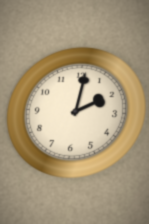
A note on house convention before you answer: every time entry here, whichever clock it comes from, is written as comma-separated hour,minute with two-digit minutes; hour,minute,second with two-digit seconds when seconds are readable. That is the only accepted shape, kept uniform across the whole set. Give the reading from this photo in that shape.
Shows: 2,01
